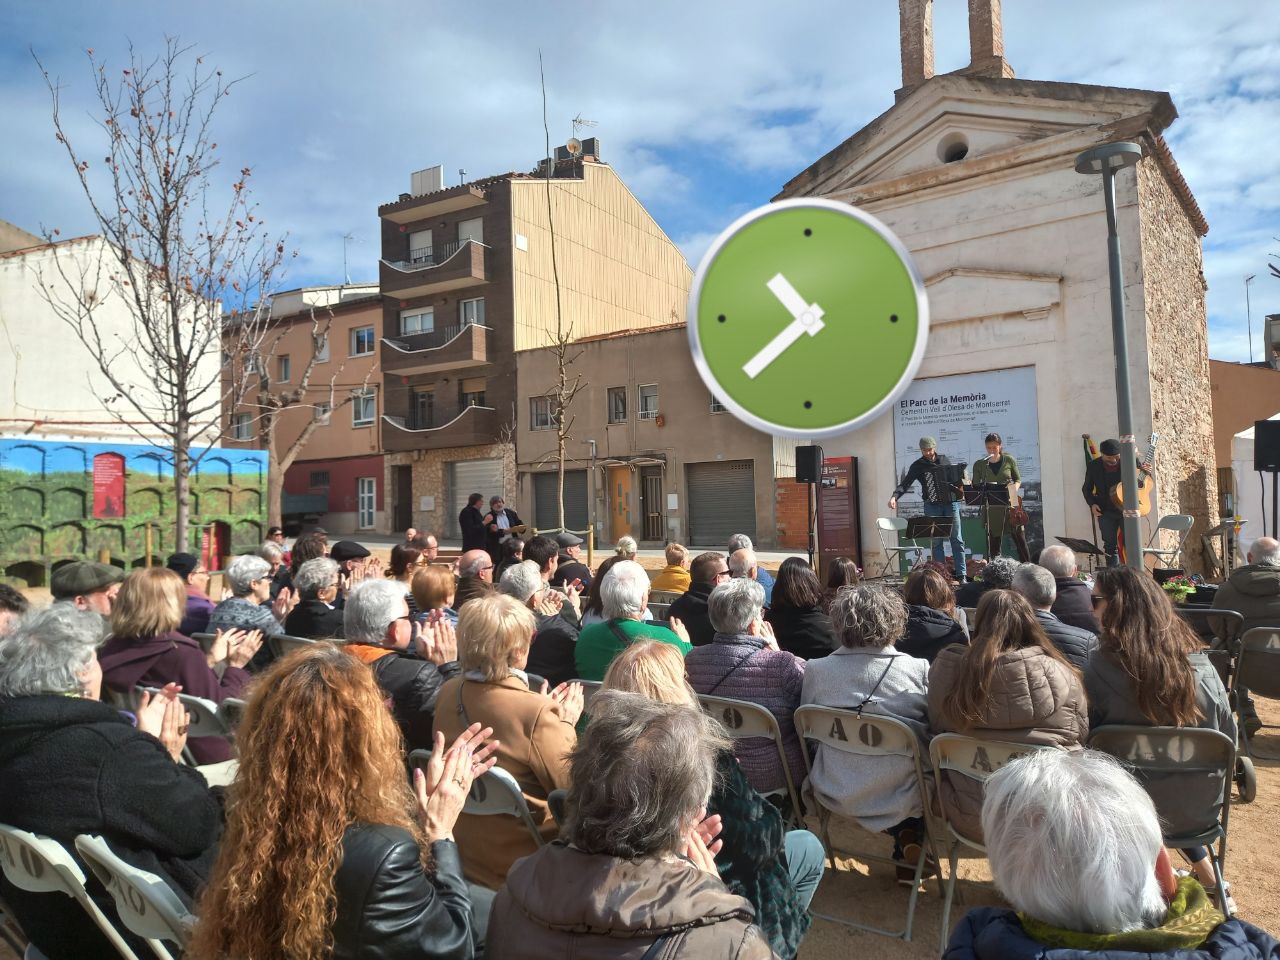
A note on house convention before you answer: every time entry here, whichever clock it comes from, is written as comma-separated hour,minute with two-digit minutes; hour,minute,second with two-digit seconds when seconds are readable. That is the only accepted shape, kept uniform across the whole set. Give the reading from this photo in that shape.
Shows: 10,38
